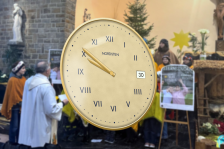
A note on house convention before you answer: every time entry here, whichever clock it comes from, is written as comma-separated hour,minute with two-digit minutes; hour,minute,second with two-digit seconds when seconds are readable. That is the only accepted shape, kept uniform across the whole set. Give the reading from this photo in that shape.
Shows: 9,51
